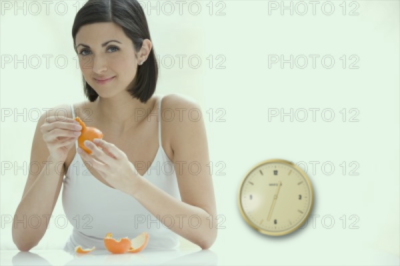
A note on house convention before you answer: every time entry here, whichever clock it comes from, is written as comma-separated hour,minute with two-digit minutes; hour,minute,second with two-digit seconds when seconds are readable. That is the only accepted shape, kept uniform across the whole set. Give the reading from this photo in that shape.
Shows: 12,33
